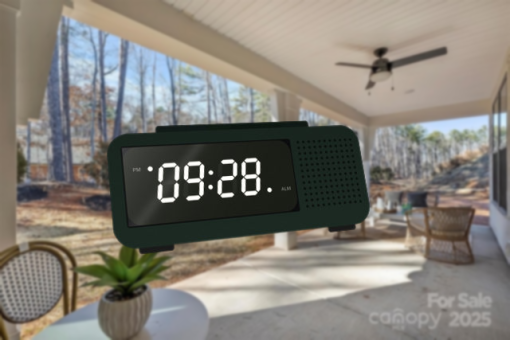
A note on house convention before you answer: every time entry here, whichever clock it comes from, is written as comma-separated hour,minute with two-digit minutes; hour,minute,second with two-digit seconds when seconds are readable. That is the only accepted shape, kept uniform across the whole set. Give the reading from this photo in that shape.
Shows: 9,28
